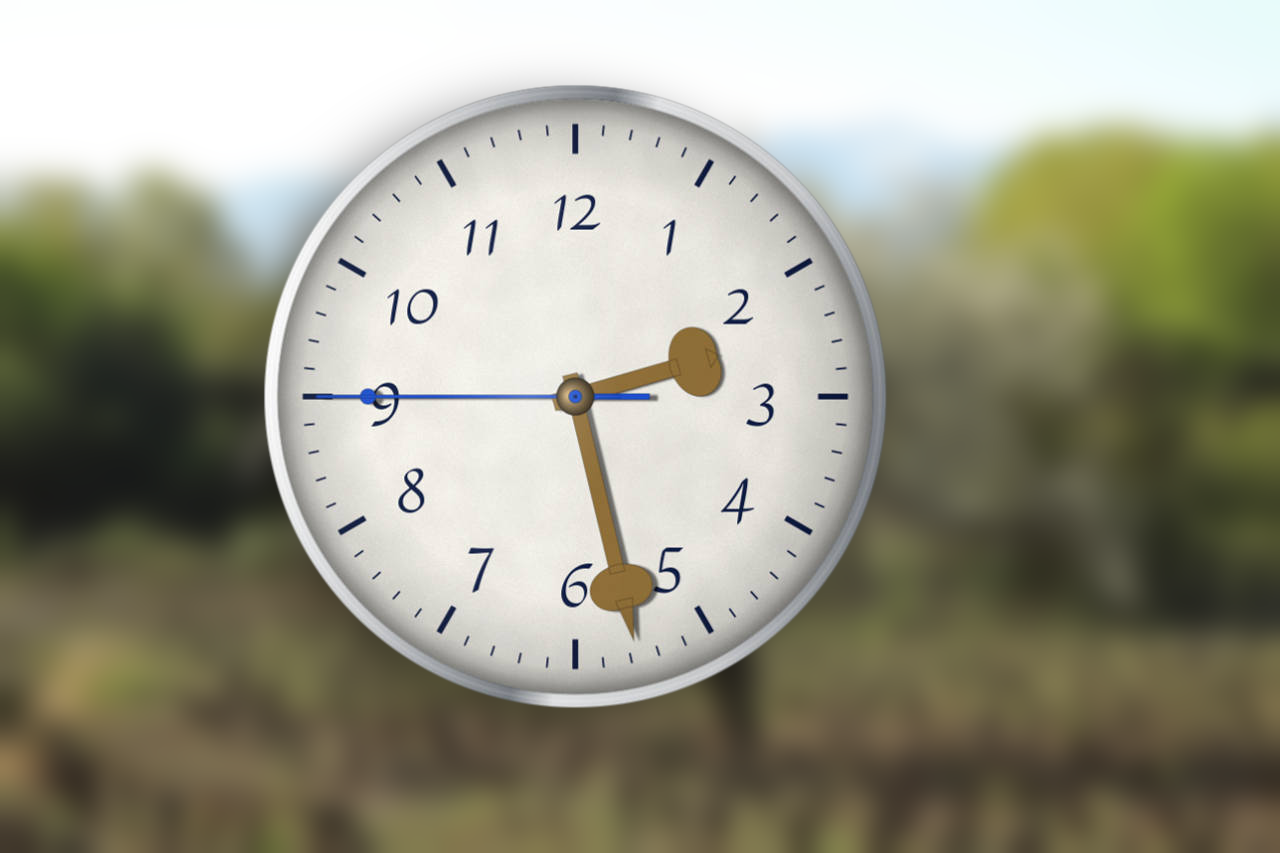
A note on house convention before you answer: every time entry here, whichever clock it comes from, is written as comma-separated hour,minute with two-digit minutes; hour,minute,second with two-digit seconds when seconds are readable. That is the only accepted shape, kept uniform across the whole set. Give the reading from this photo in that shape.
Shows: 2,27,45
